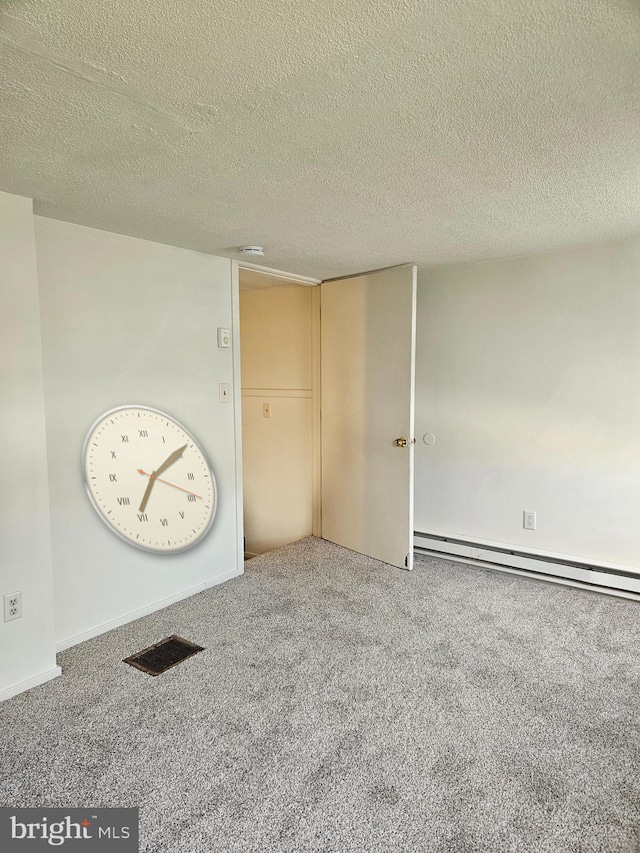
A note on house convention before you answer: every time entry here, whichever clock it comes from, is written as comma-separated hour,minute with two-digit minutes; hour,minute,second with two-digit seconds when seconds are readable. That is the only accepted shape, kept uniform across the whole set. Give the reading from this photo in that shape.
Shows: 7,09,19
